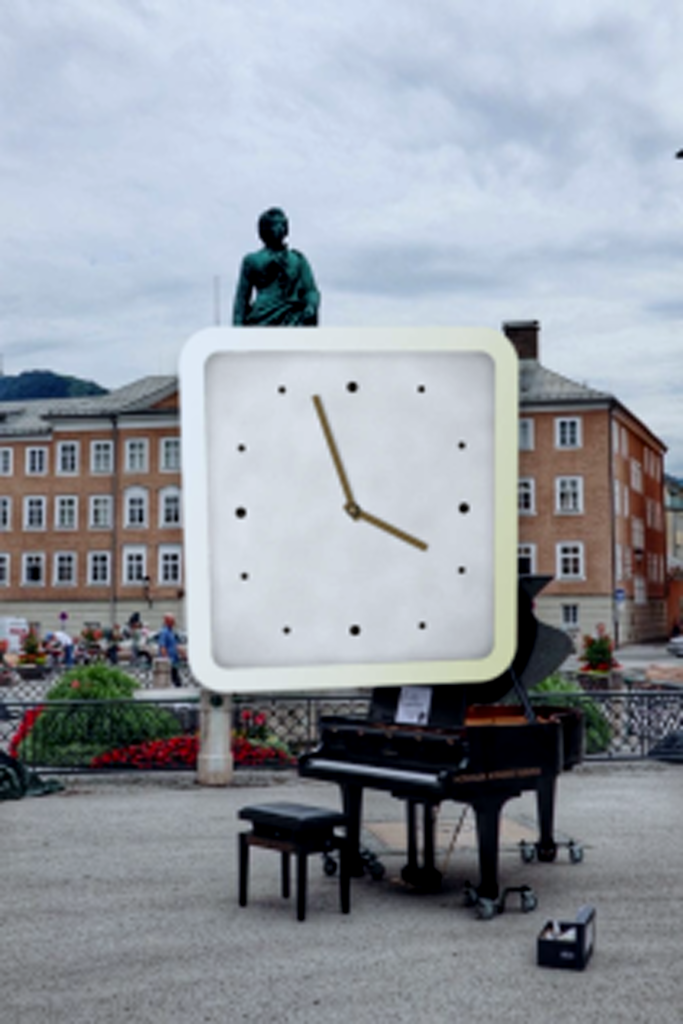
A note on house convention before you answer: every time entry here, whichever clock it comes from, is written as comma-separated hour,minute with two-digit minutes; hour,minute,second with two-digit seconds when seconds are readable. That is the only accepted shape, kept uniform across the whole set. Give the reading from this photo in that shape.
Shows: 3,57
